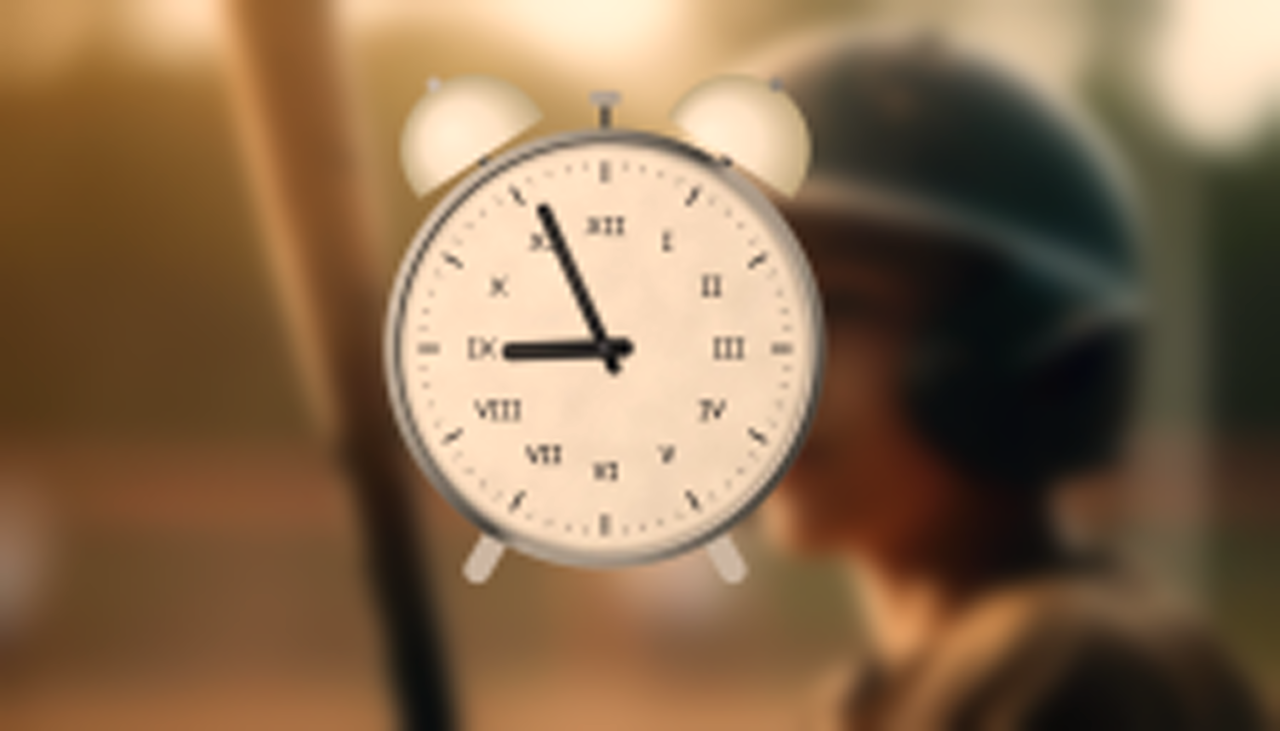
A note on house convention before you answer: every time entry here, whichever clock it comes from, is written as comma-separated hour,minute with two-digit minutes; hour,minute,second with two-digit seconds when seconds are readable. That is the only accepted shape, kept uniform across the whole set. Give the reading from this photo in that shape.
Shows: 8,56
